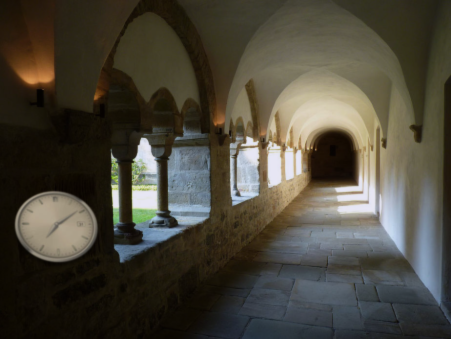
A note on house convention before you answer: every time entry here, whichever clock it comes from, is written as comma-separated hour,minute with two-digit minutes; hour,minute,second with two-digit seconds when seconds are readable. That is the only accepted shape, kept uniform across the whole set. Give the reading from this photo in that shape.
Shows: 7,09
